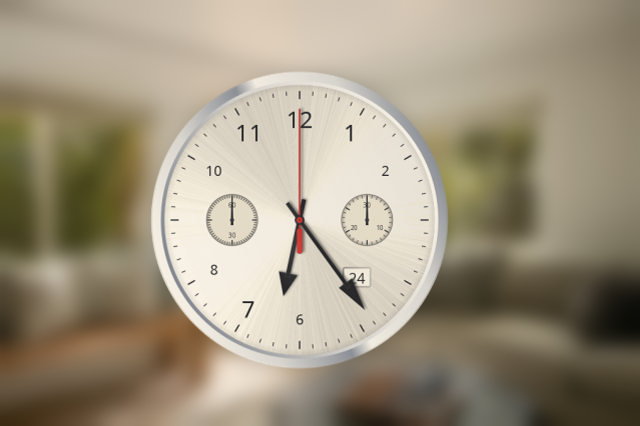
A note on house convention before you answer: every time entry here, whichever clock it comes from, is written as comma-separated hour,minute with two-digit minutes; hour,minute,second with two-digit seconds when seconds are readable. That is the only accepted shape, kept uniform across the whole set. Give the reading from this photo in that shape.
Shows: 6,24
